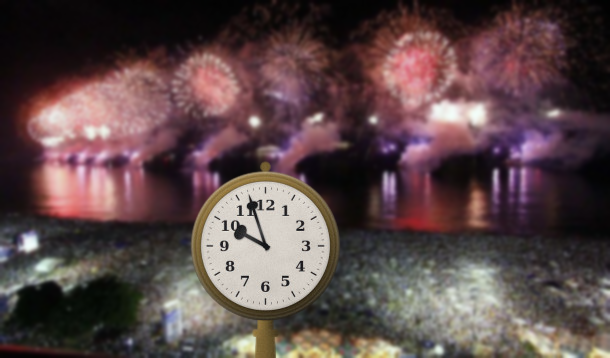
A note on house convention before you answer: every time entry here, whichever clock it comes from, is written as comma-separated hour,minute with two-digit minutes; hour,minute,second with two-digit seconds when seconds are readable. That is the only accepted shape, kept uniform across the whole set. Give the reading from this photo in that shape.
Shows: 9,57
